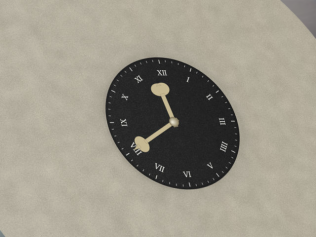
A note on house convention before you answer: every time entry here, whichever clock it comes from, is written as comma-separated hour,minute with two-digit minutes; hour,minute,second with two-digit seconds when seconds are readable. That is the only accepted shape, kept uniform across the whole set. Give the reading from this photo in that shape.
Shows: 11,40
